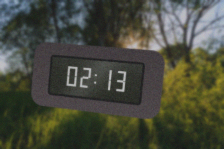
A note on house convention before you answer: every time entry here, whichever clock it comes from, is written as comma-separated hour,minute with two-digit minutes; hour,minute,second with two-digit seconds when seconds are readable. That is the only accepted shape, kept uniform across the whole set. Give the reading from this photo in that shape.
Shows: 2,13
